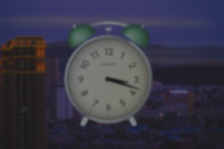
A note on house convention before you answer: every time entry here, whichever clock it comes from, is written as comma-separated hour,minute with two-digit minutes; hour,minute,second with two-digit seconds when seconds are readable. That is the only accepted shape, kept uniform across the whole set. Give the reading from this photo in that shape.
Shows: 3,18
